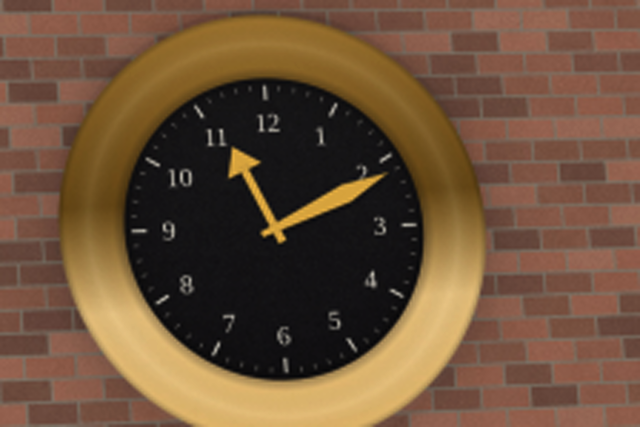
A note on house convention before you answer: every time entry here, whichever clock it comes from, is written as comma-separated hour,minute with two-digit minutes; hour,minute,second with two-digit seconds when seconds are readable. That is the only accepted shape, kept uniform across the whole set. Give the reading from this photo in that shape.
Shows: 11,11
